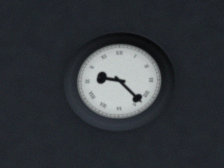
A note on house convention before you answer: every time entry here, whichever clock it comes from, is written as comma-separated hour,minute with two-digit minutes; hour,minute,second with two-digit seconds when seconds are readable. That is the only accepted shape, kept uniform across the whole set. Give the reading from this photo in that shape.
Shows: 9,23
